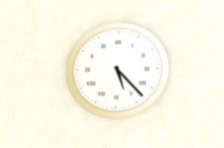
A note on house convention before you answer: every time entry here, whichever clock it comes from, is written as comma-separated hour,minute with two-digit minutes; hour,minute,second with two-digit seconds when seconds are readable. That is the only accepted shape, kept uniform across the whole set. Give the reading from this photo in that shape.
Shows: 5,23
